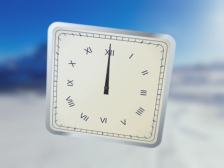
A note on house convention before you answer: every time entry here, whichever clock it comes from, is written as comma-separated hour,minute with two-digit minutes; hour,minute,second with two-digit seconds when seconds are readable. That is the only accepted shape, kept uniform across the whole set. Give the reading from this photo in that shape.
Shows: 12,00
